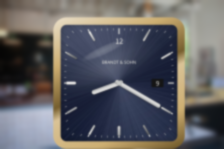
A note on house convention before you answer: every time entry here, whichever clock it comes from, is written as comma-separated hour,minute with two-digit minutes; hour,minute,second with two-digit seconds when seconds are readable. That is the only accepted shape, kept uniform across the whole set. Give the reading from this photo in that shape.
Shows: 8,20
